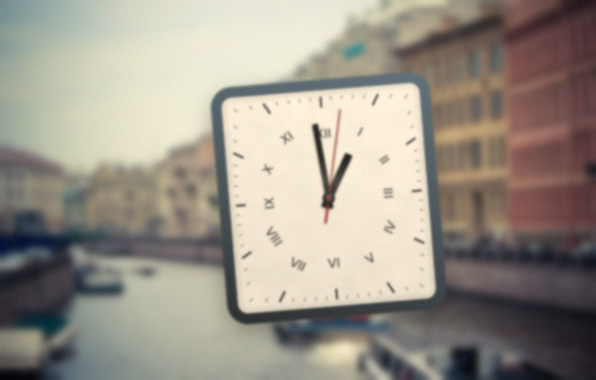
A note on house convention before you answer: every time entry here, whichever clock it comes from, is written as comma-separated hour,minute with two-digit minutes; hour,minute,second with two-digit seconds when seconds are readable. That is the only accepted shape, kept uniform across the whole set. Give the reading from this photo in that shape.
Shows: 12,59,02
